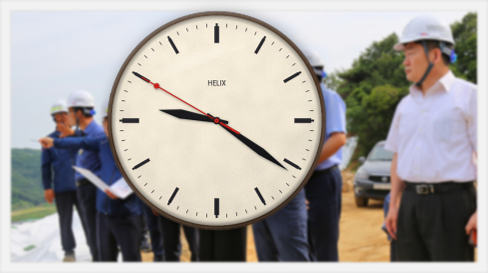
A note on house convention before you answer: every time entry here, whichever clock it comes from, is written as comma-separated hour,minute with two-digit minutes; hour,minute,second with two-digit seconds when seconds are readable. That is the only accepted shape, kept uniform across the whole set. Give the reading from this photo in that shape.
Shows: 9,20,50
